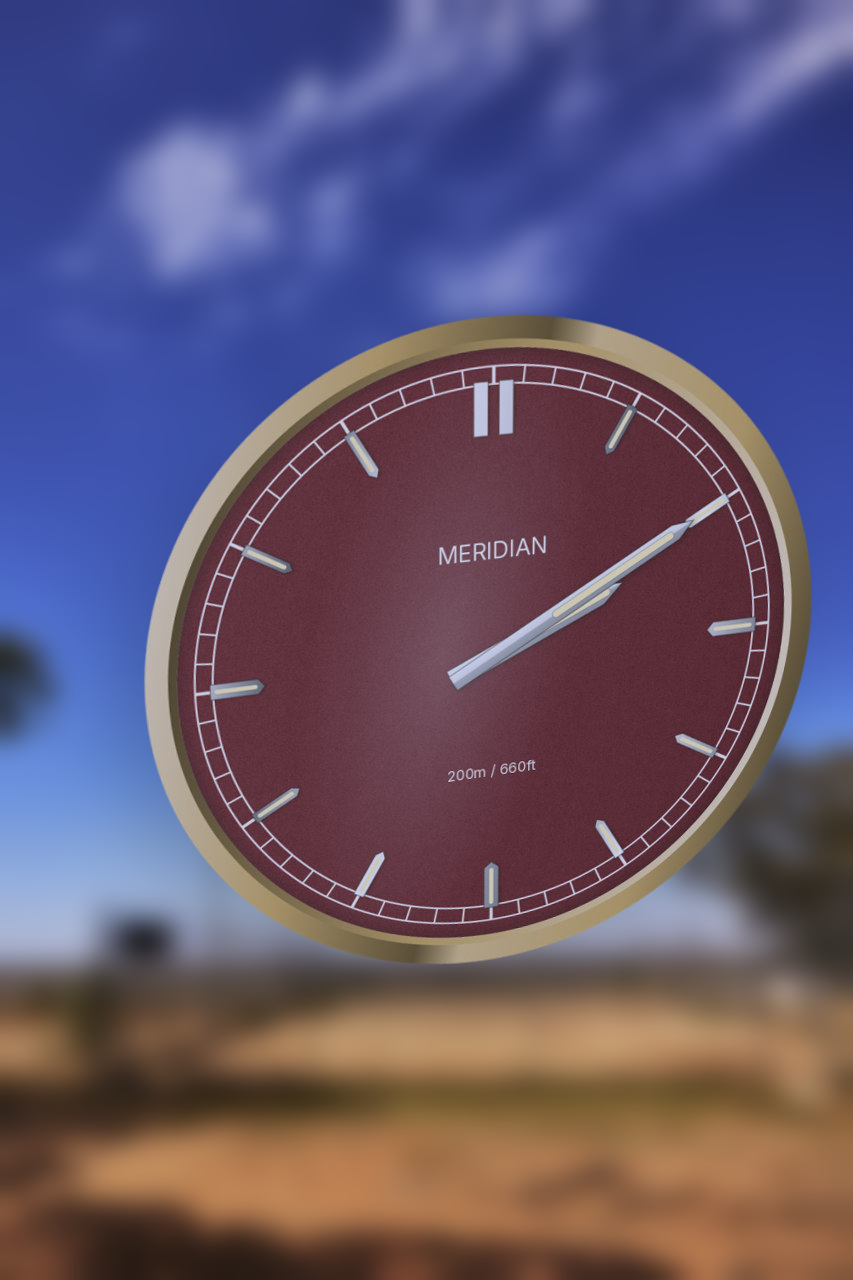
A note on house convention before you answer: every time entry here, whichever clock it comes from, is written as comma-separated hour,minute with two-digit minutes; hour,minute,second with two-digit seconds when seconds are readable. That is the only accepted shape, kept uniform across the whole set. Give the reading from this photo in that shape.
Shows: 2,10
